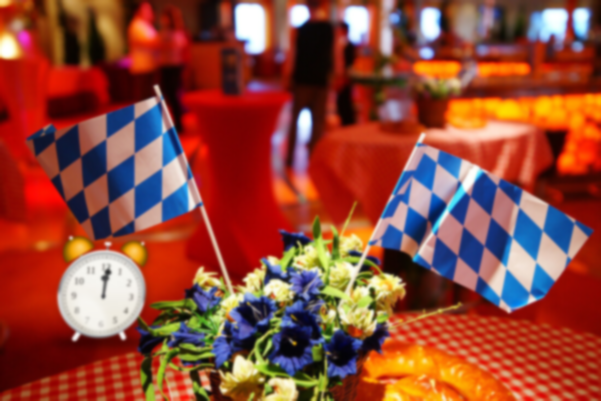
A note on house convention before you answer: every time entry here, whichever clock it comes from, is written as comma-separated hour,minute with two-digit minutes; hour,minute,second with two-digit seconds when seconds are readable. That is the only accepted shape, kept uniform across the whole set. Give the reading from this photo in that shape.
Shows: 12,01
